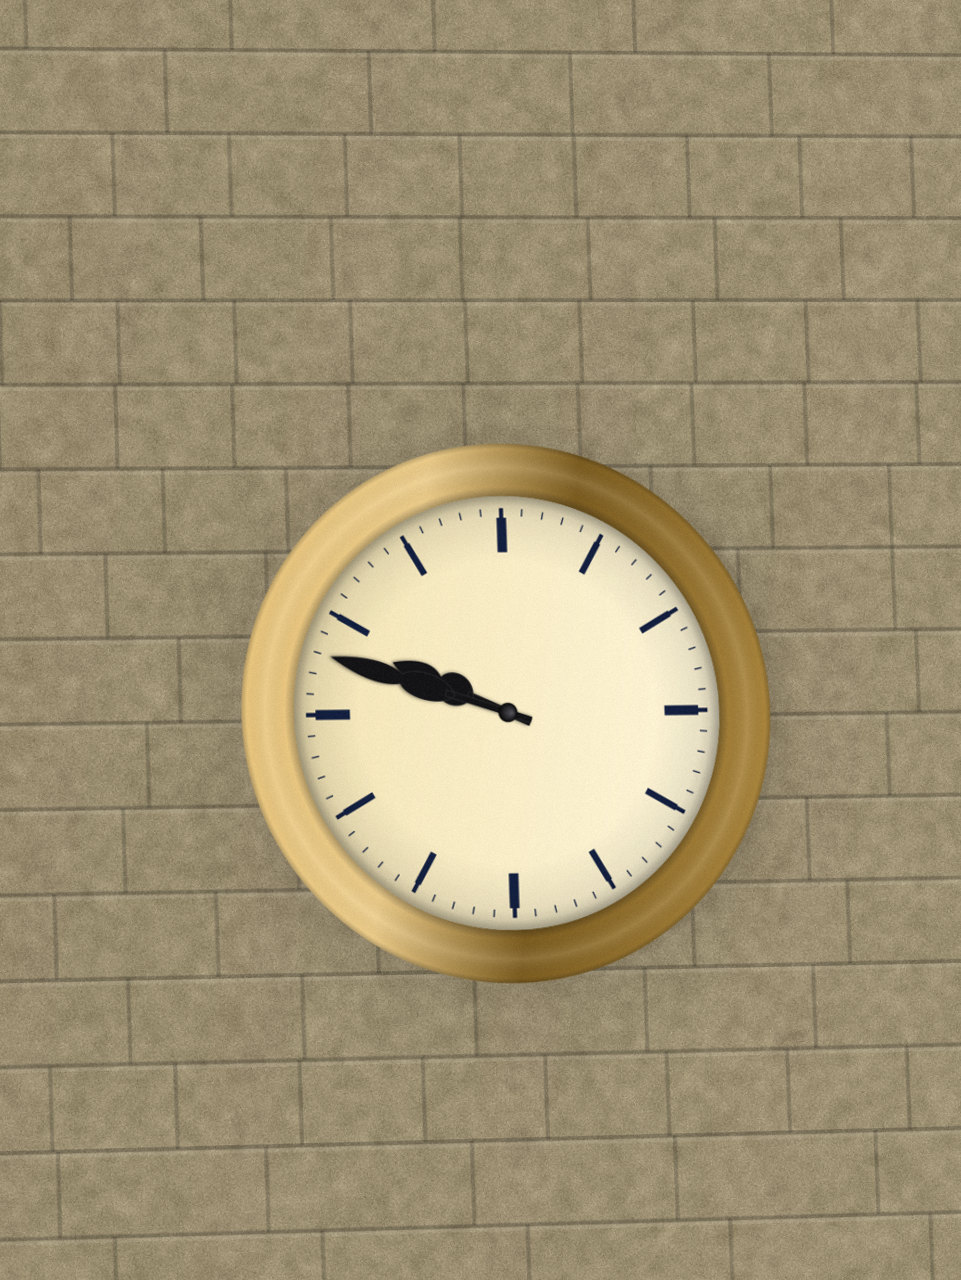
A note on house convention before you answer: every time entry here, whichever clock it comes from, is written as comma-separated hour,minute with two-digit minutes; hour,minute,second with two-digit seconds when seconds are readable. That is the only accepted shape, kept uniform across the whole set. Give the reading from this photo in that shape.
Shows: 9,48
